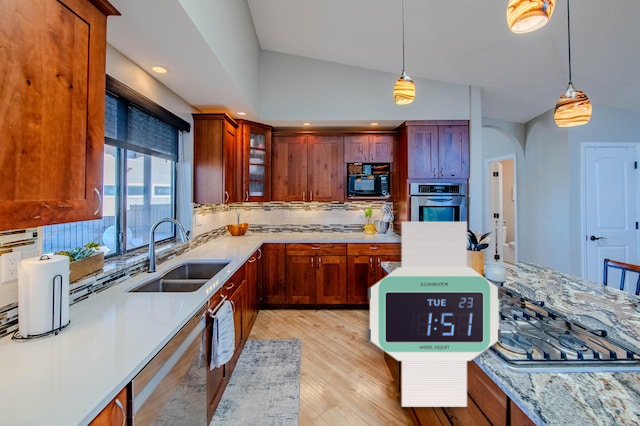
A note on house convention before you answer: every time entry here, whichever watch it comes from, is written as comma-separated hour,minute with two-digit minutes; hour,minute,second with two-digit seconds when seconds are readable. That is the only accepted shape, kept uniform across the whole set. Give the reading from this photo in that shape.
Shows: 1,51
